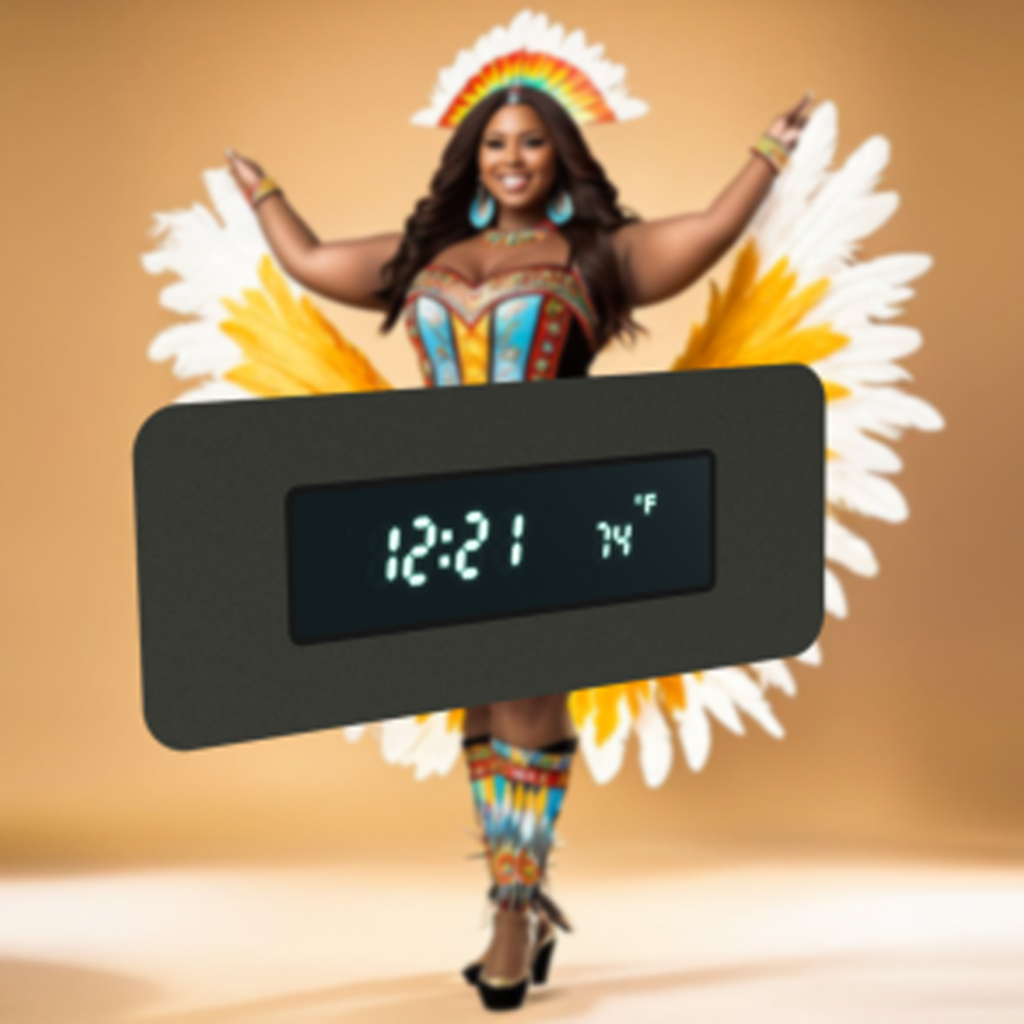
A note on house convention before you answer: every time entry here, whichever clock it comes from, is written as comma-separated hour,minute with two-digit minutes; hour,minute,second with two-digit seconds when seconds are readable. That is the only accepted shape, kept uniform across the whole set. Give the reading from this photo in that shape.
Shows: 12,21
